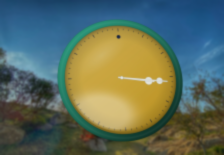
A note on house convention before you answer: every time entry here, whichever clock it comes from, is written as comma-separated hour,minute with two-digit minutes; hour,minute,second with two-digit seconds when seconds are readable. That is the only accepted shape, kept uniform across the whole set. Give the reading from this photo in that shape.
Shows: 3,16
